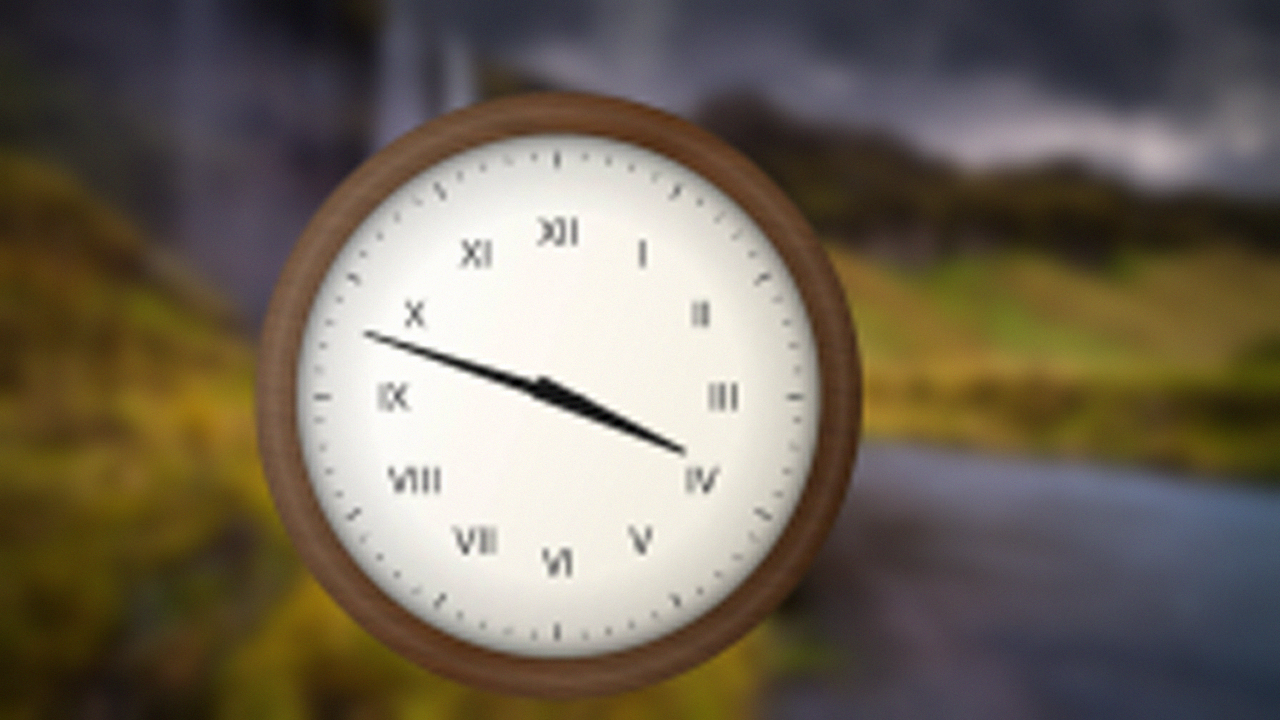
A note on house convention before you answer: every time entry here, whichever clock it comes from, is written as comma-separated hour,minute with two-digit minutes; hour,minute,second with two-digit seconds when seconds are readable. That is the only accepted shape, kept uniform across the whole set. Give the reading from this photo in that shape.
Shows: 3,48
